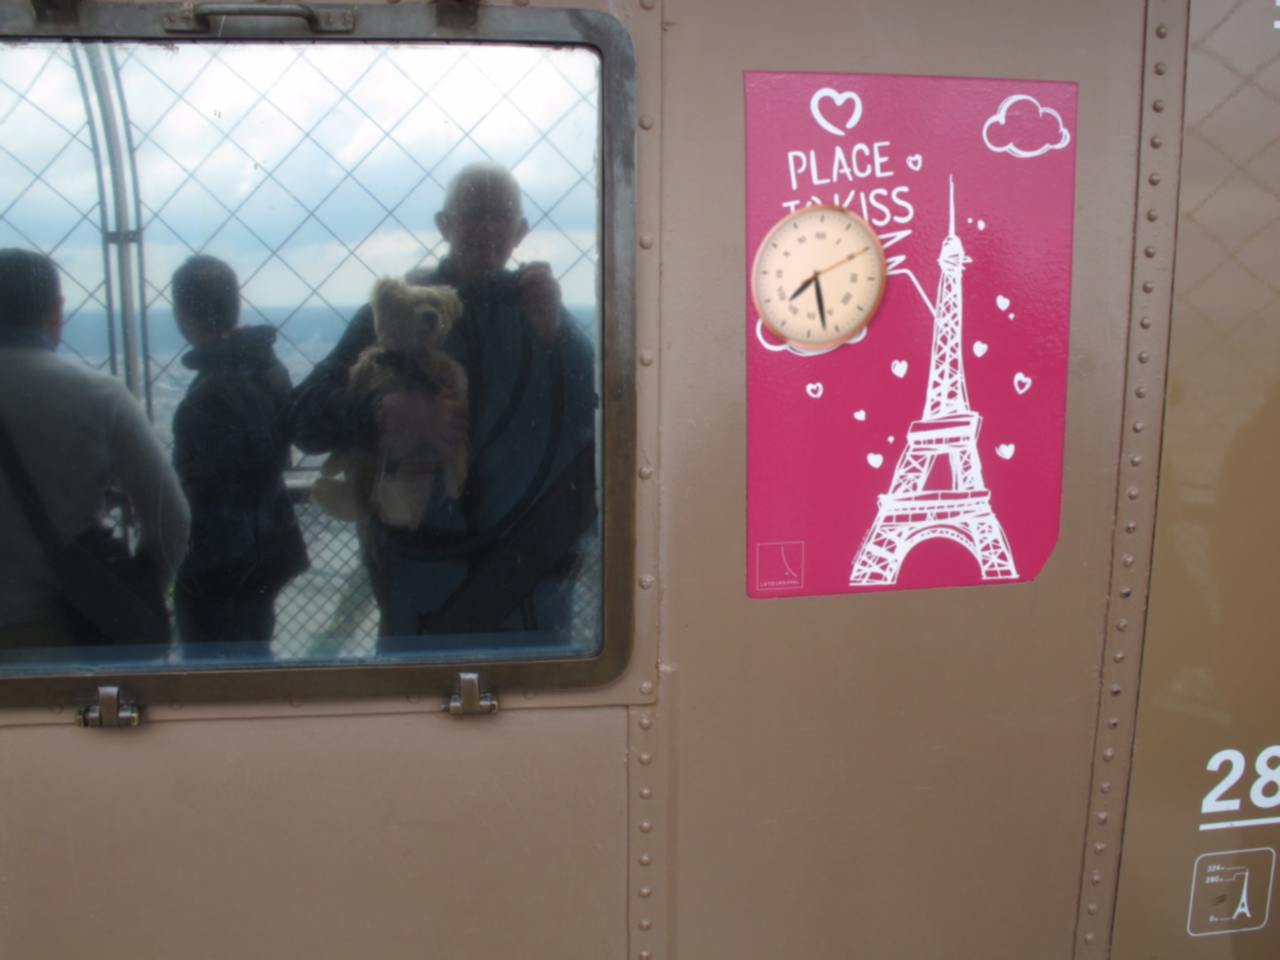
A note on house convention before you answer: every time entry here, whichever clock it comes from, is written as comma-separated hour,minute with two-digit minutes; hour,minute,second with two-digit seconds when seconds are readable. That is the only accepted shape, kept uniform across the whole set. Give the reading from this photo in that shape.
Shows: 7,27,10
